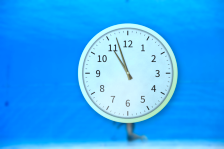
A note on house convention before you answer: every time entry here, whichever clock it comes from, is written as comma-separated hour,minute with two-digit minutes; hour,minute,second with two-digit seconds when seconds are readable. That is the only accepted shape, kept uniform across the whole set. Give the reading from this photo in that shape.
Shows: 10,57
